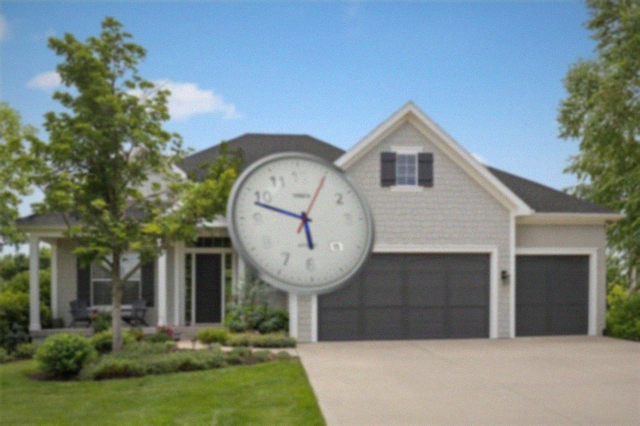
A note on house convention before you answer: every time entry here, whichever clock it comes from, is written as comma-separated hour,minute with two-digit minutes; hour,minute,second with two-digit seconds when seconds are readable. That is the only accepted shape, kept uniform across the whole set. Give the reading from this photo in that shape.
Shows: 5,48,05
